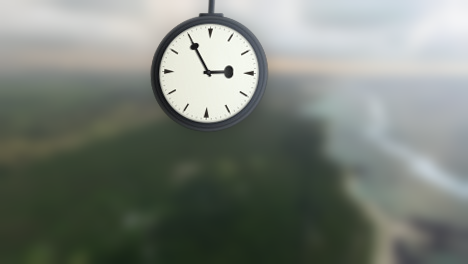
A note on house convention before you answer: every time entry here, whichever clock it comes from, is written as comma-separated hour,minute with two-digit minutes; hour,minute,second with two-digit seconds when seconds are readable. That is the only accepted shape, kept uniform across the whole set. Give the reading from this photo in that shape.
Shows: 2,55
